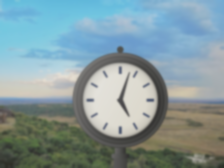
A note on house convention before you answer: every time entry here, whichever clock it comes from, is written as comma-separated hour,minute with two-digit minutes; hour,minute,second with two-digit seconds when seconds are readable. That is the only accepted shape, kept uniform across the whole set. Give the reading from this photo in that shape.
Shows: 5,03
